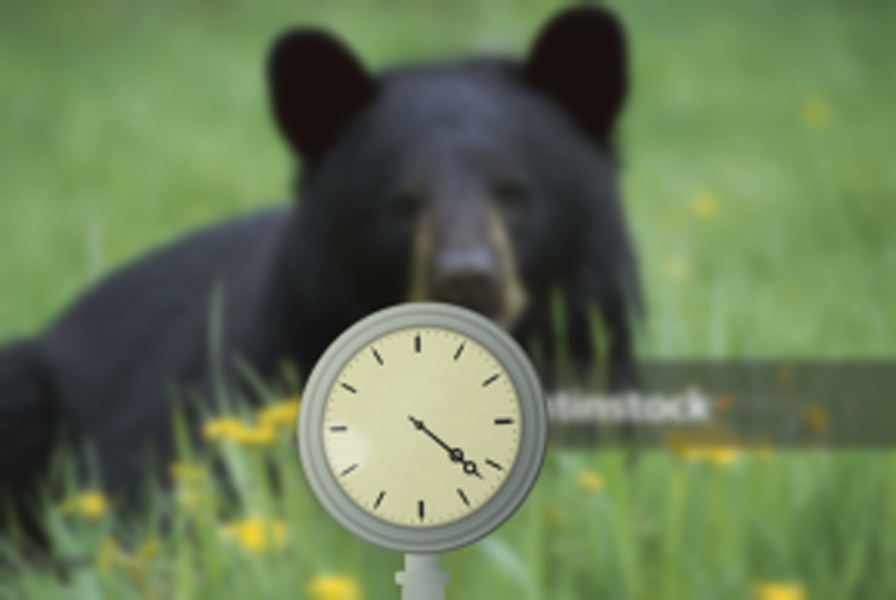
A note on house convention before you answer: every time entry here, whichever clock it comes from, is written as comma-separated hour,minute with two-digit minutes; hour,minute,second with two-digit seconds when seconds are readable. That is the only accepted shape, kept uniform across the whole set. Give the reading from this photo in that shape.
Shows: 4,22
